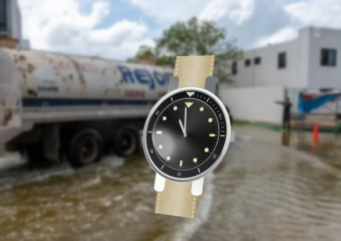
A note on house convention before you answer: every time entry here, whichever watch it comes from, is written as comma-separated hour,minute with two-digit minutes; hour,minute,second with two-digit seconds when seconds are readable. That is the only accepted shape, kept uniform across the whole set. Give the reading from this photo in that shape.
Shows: 10,59
